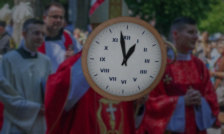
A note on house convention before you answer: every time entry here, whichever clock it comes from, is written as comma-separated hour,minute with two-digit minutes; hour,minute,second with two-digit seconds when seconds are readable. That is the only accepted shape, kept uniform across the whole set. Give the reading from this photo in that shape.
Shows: 12,58
